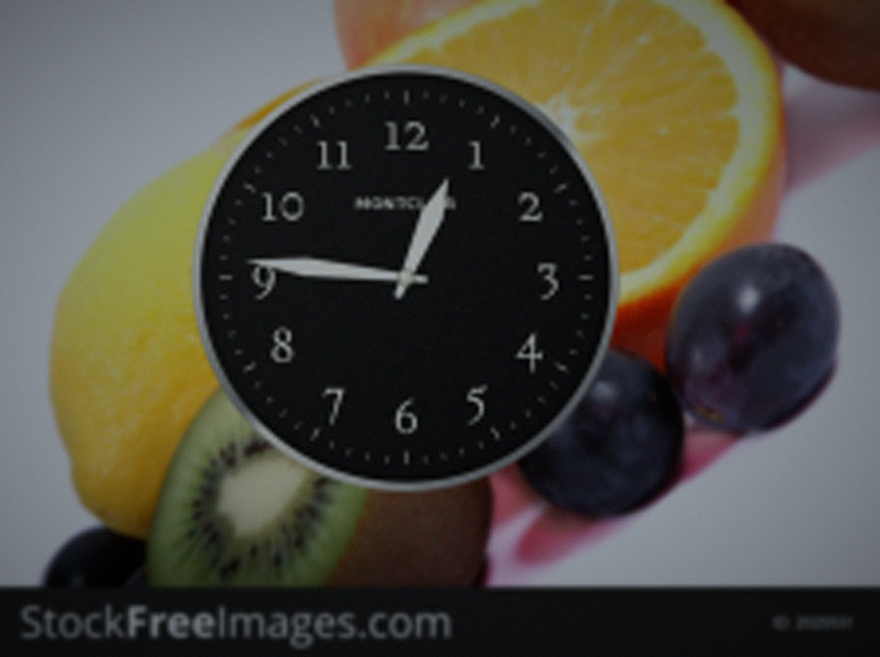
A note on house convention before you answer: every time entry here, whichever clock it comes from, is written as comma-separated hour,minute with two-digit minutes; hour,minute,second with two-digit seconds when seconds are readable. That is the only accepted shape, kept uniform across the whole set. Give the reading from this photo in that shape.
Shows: 12,46
